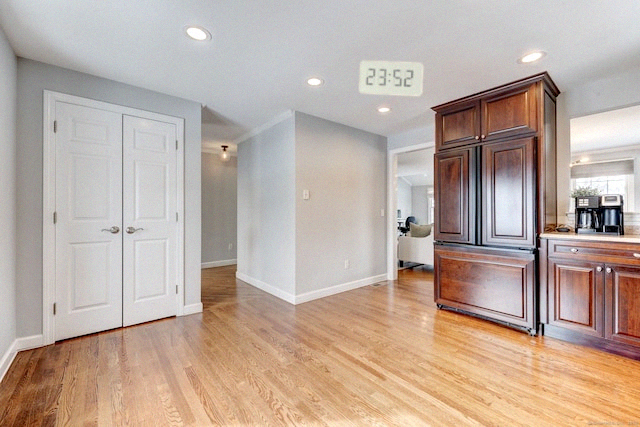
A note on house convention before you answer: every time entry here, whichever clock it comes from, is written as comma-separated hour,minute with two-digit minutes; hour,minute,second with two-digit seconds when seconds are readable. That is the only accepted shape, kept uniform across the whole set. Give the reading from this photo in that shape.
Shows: 23,52
